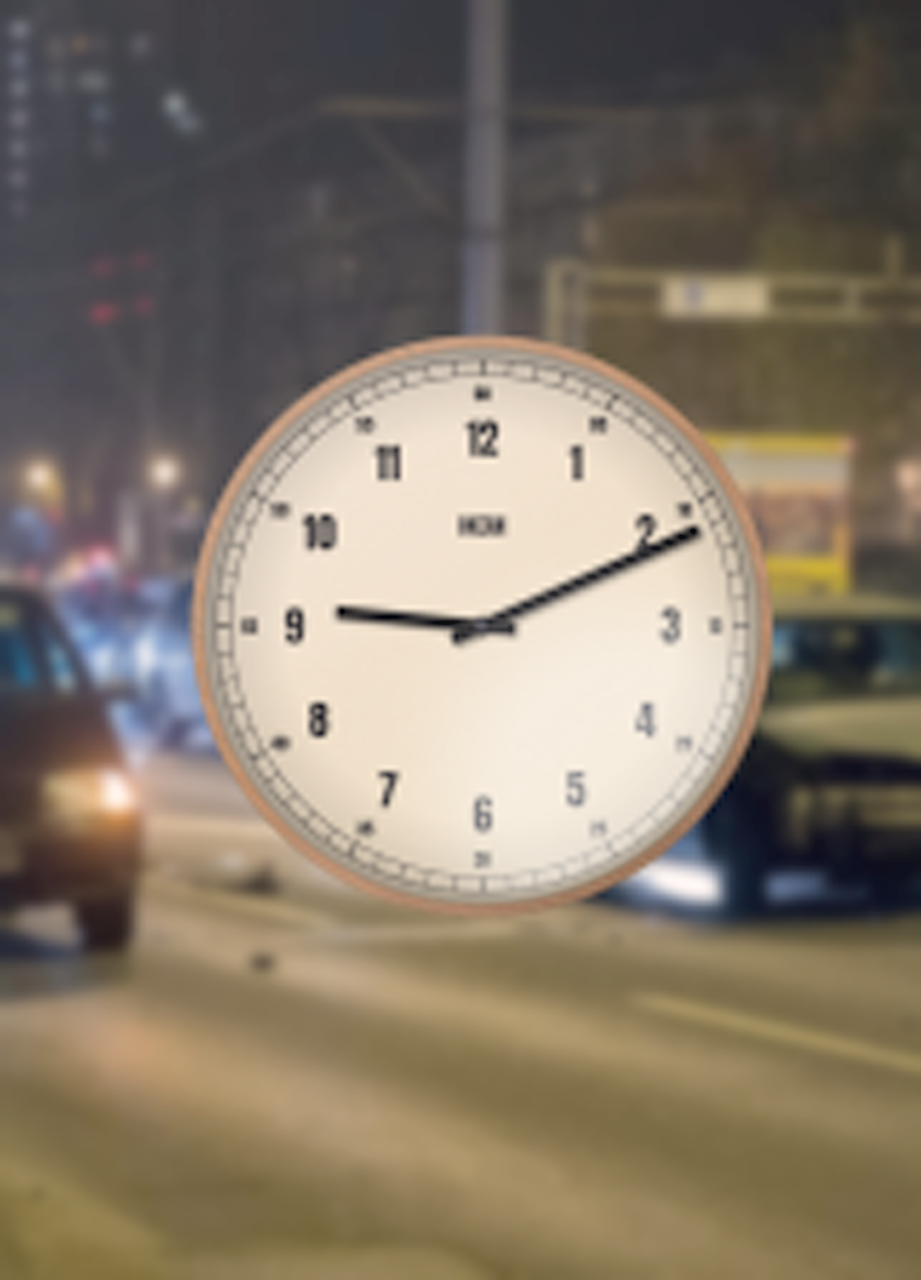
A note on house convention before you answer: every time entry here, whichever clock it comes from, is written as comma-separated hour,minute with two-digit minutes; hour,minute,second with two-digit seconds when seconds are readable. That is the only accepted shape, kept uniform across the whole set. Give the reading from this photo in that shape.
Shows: 9,11
